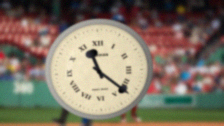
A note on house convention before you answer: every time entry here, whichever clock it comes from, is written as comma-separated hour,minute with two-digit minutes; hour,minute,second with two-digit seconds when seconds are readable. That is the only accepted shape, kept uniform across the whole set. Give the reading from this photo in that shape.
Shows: 11,22
